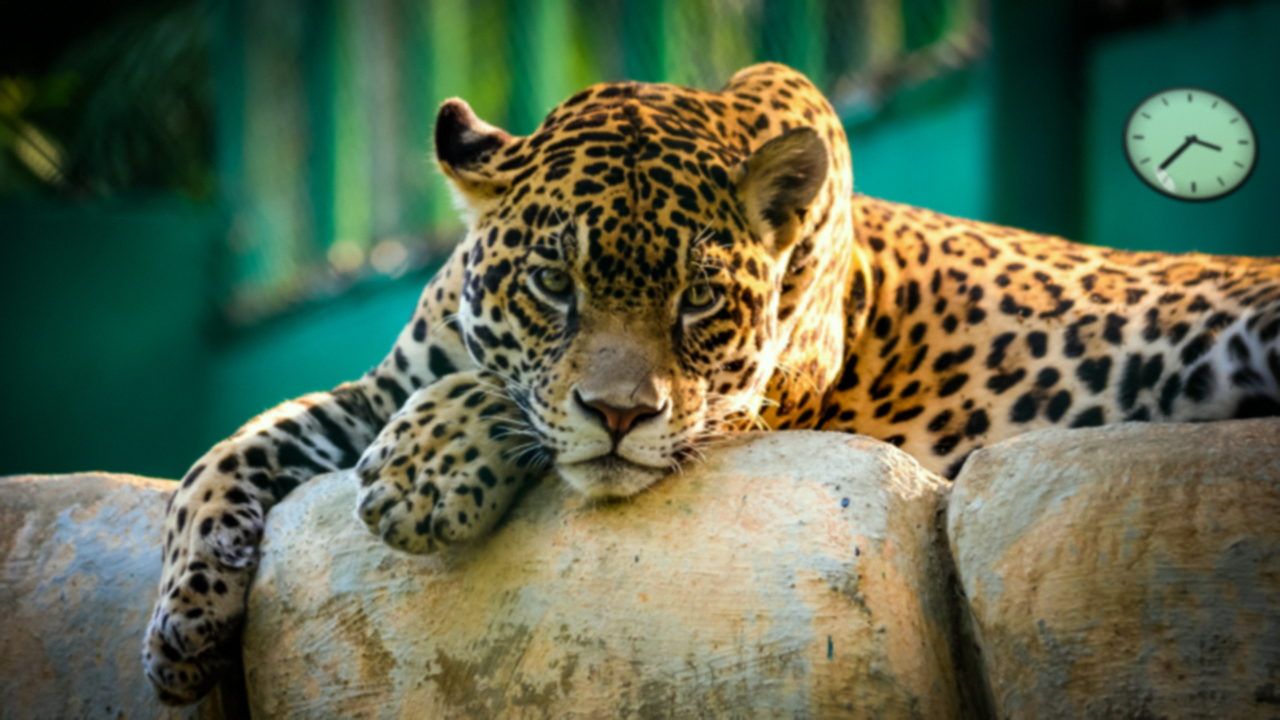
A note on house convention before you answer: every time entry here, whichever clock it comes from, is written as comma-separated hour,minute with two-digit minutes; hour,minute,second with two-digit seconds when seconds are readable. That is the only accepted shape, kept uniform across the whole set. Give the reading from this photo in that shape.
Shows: 3,37
